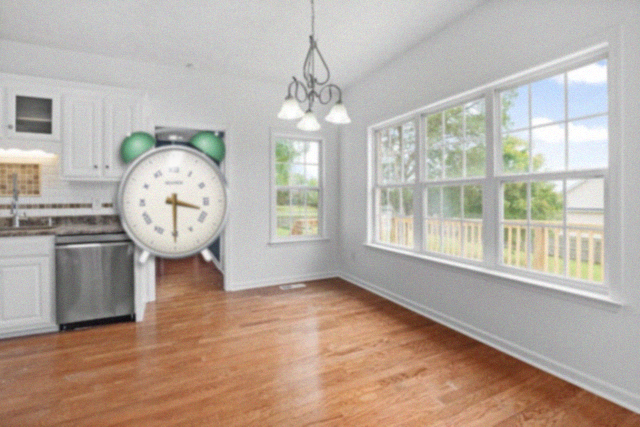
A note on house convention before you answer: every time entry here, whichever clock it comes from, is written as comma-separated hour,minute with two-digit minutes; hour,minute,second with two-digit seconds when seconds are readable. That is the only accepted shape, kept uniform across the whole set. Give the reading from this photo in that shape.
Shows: 3,30
